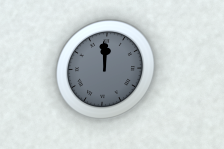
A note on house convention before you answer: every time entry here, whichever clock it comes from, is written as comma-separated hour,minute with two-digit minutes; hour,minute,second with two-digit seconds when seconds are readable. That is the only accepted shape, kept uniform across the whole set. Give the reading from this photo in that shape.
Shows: 11,59
